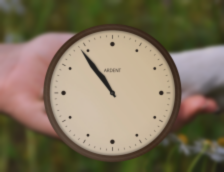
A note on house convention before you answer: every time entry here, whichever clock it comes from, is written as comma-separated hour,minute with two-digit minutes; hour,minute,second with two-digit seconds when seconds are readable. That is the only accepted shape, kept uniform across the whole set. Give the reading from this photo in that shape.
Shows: 10,54
